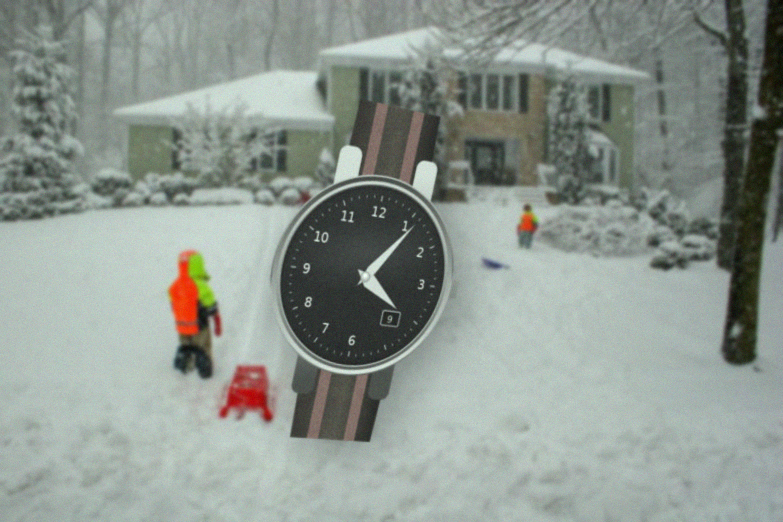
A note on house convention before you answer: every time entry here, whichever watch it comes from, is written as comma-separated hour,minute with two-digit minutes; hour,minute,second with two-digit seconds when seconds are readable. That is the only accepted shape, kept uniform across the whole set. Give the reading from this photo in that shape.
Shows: 4,06
